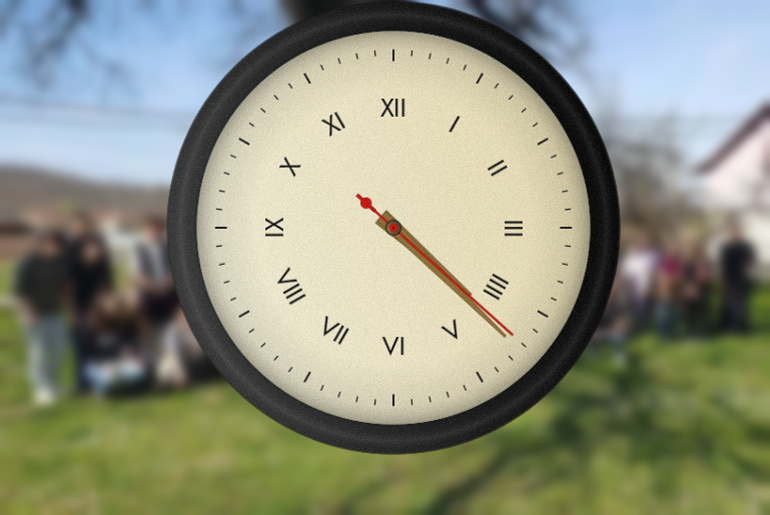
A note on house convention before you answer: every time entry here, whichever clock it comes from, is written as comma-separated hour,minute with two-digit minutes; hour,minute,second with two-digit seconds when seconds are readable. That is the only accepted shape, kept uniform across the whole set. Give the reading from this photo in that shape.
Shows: 4,22,22
